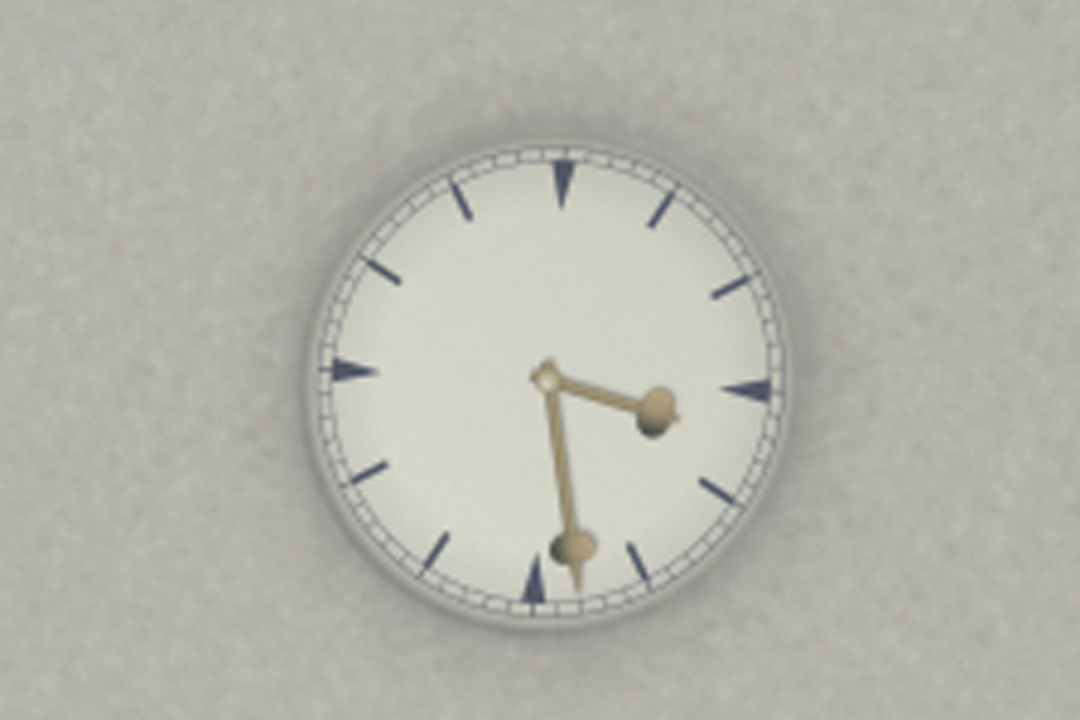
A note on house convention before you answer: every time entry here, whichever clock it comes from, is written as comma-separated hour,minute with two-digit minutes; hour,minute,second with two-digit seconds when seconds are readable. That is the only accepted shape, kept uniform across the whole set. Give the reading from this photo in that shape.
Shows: 3,28
